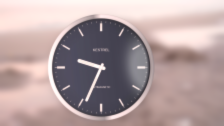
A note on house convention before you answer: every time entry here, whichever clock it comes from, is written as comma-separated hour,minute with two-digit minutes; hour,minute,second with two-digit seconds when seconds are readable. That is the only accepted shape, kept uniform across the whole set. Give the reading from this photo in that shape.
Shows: 9,34
